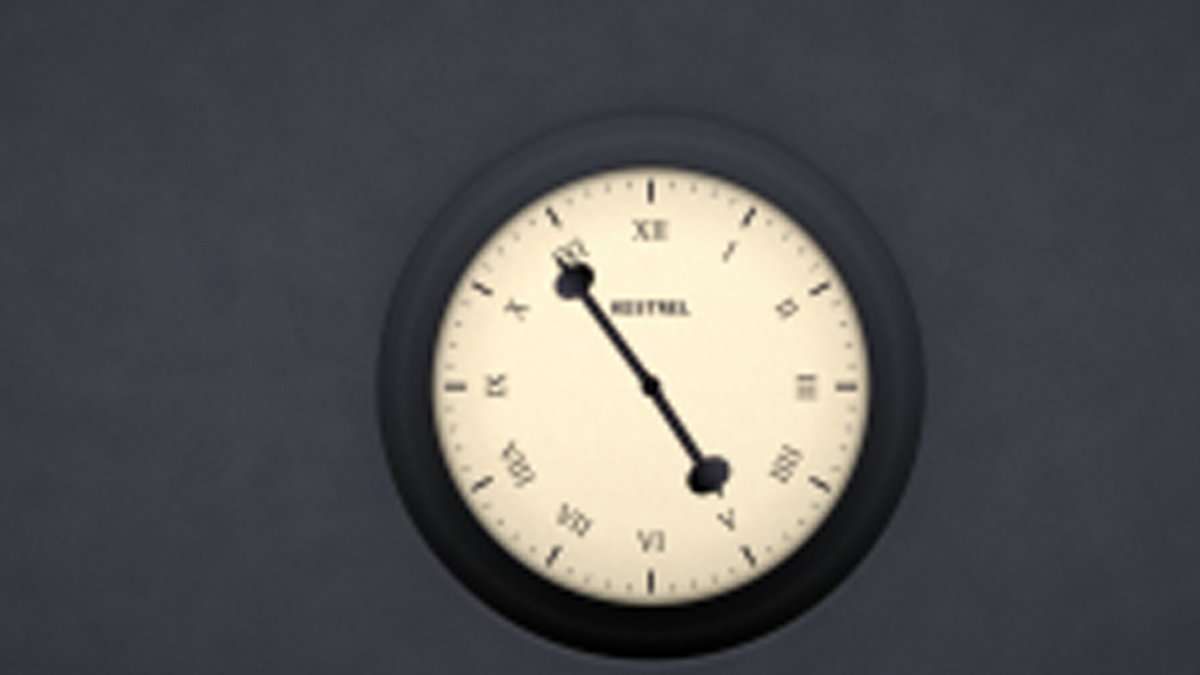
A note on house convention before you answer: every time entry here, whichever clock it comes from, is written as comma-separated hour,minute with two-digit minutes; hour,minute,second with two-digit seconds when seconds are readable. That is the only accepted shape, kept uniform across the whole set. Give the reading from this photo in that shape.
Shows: 4,54
